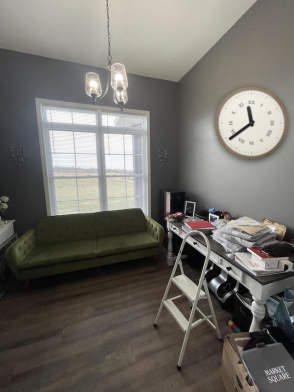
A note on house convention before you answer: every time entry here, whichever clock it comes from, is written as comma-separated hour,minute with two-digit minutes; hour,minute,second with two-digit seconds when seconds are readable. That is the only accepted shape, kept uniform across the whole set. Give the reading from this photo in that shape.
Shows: 11,39
